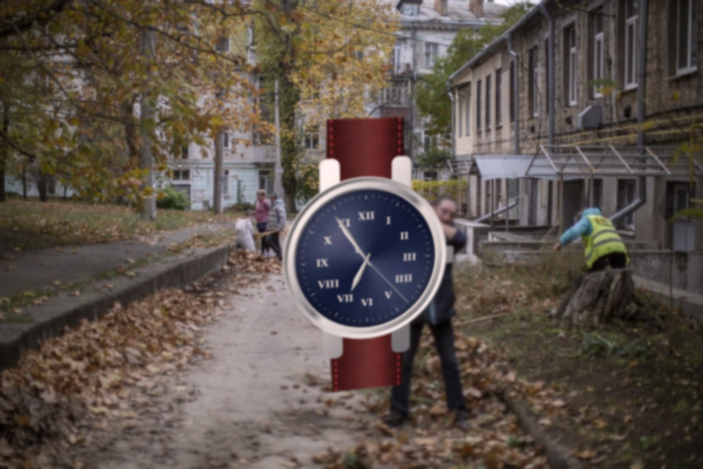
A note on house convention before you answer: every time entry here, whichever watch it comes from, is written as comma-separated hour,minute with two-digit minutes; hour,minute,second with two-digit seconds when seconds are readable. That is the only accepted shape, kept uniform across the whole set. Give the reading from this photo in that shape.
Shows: 6,54,23
